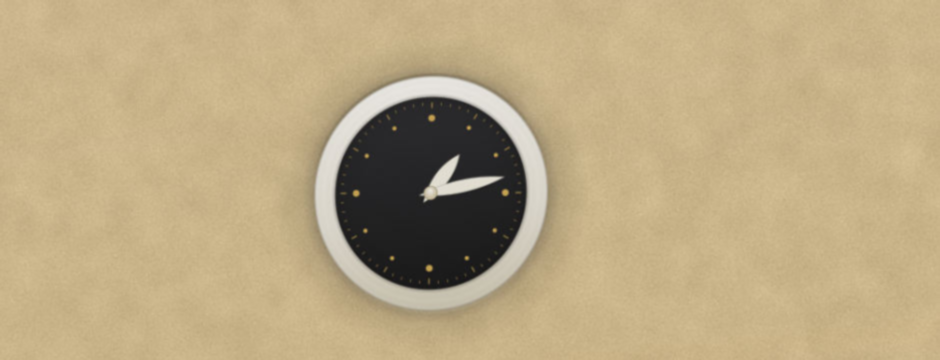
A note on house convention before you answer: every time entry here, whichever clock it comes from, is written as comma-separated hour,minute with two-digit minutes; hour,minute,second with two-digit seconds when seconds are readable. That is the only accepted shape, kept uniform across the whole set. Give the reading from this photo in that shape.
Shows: 1,13
